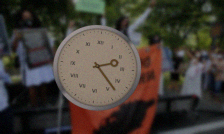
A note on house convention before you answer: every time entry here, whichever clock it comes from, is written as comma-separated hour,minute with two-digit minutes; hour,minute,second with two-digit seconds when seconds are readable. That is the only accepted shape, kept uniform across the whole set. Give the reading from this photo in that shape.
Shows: 2,23
